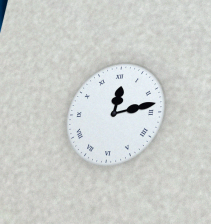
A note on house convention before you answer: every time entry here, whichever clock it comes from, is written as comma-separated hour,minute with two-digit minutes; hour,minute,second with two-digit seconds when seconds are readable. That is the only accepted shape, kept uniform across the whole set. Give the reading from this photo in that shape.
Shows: 12,13
